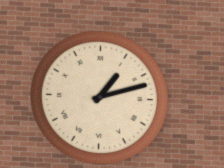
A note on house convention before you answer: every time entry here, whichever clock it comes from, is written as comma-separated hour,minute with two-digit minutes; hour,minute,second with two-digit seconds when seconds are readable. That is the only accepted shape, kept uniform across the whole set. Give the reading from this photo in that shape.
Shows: 1,12
